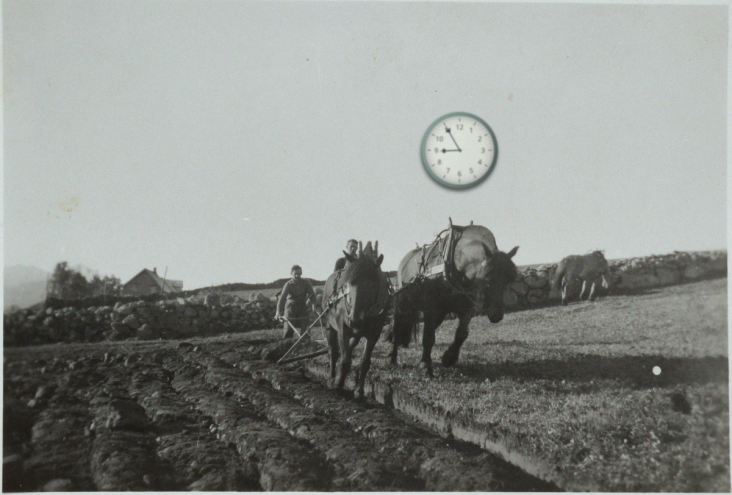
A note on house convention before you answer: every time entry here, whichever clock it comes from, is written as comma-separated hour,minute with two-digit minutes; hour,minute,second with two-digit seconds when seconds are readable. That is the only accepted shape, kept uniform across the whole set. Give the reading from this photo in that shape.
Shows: 8,55
